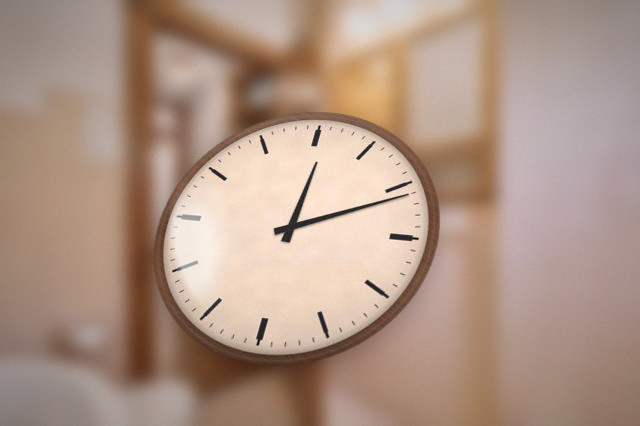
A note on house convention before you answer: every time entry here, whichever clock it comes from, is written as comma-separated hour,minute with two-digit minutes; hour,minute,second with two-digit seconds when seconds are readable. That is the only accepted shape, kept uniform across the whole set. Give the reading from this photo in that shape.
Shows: 12,11
